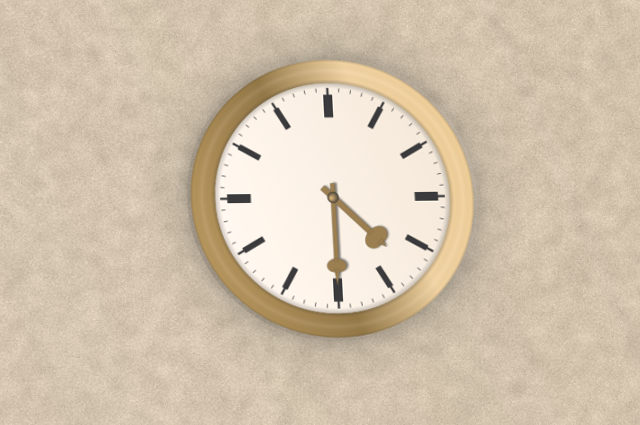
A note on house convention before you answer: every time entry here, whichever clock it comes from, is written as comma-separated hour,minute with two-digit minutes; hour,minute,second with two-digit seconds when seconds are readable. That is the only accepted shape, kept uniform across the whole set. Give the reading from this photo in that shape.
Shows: 4,30
